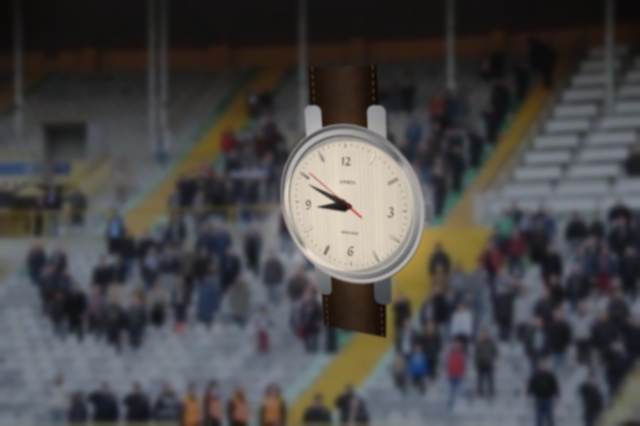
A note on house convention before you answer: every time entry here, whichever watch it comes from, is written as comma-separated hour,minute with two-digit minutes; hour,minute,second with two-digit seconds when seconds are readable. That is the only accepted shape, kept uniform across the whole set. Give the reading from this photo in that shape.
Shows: 8,48,51
